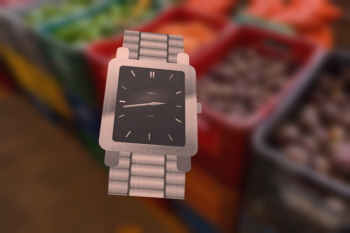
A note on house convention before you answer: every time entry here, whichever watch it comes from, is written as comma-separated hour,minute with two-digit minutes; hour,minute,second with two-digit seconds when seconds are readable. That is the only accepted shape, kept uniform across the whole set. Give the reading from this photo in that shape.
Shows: 2,43
